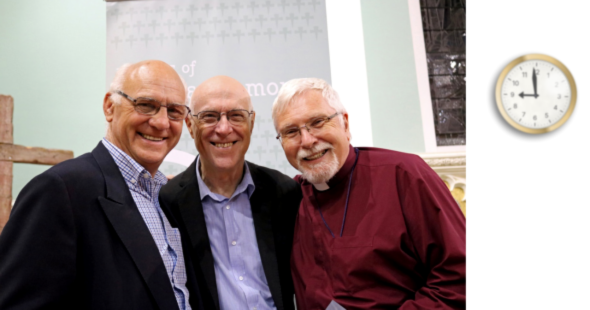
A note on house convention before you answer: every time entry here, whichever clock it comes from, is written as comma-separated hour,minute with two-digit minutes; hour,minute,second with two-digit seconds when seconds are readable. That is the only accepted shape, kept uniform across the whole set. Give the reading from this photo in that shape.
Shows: 8,59
